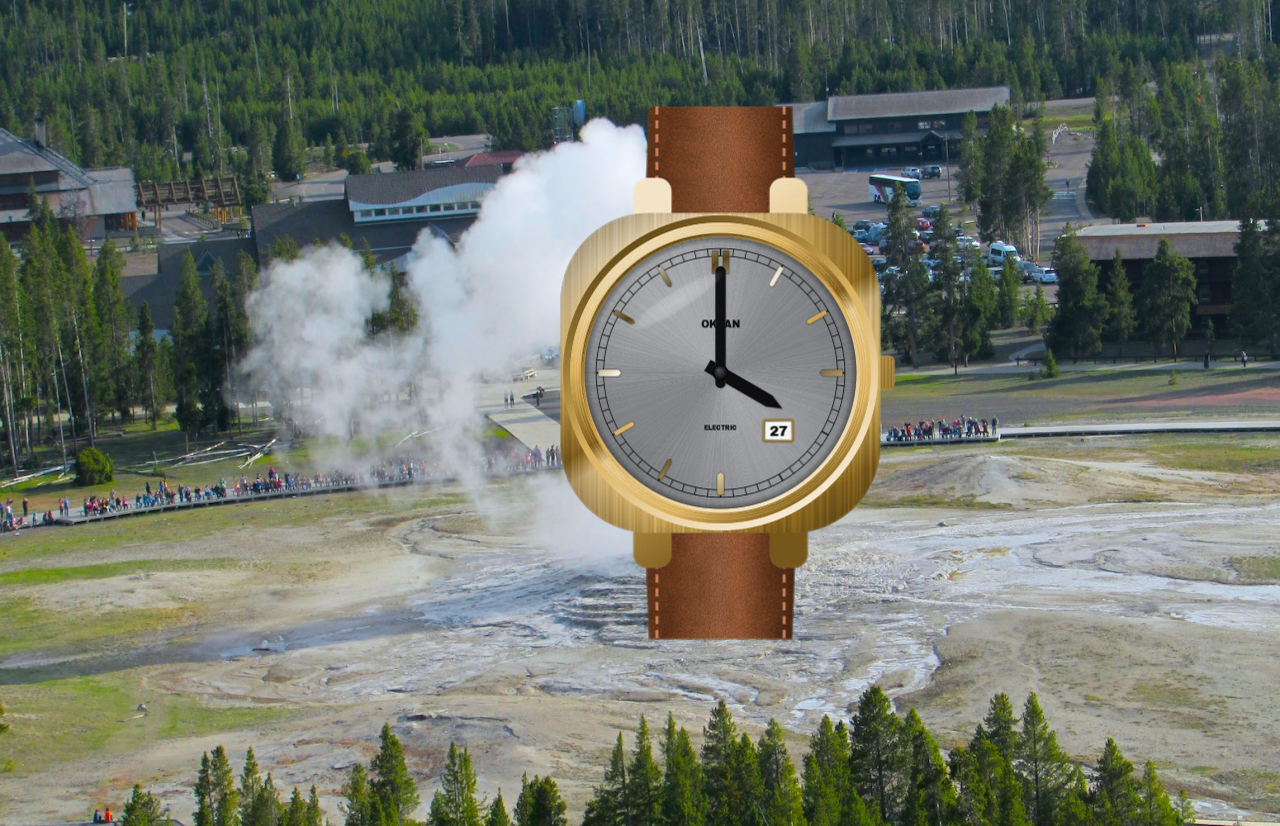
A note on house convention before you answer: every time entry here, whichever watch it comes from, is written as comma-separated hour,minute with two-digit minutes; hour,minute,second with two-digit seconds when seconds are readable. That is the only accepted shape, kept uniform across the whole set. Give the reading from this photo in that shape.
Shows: 4,00
